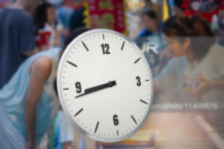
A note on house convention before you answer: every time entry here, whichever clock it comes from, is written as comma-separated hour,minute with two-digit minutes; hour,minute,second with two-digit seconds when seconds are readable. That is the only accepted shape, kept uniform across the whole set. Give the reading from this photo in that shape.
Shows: 8,43
